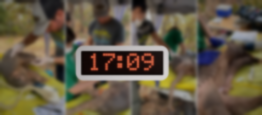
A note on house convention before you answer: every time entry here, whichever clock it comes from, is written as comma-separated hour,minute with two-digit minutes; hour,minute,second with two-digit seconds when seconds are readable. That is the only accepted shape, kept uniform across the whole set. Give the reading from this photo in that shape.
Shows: 17,09
